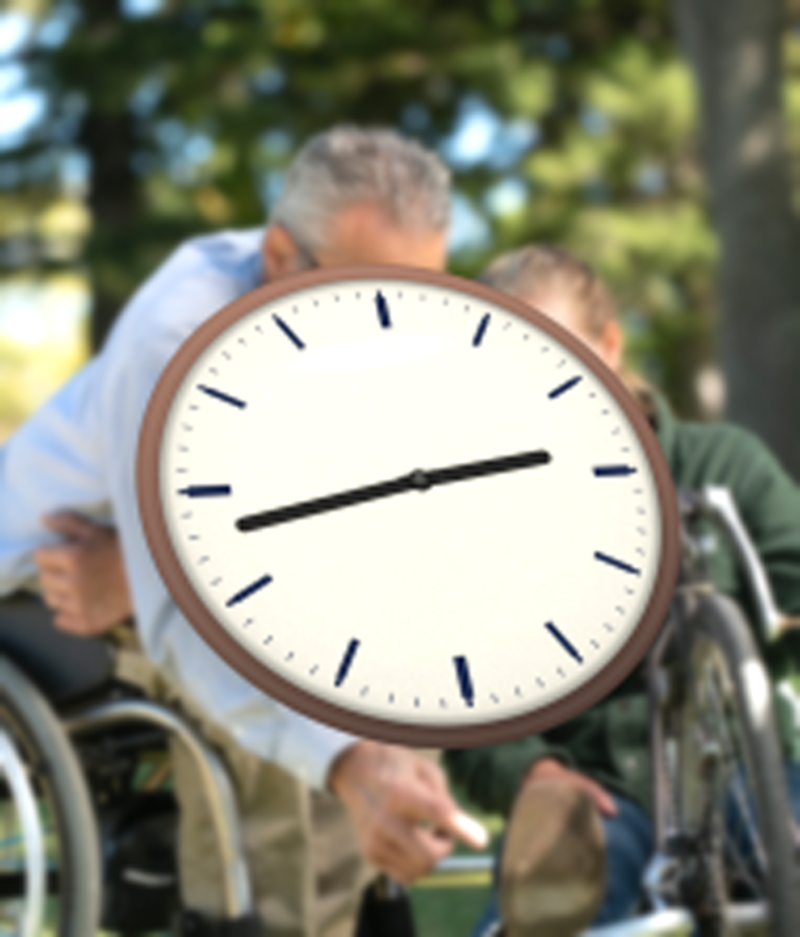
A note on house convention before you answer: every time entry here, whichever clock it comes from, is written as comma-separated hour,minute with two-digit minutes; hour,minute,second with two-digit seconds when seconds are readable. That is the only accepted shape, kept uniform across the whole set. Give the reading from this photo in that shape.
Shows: 2,43
